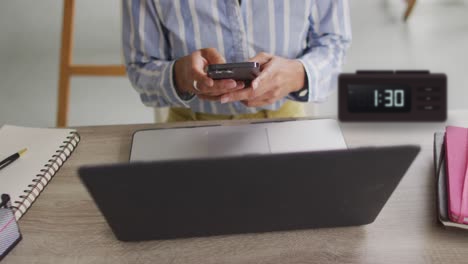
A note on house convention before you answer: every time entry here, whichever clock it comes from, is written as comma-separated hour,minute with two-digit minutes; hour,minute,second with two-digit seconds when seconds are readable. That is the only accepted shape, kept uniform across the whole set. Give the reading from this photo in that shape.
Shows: 1,30
